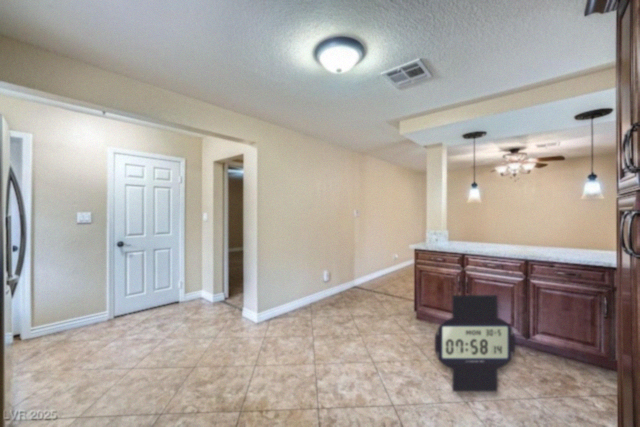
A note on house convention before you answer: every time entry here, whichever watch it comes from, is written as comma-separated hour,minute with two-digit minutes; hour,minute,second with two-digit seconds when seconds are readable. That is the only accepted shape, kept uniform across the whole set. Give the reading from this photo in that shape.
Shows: 7,58
